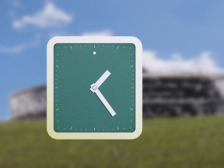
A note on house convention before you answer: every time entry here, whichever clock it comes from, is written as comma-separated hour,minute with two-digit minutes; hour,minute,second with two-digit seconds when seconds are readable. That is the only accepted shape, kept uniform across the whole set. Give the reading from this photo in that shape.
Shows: 1,24
